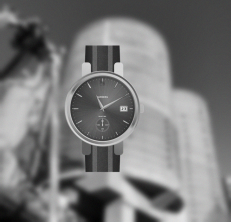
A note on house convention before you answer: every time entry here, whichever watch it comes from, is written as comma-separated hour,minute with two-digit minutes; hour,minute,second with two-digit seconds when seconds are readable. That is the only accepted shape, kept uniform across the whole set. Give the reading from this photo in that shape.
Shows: 11,10
